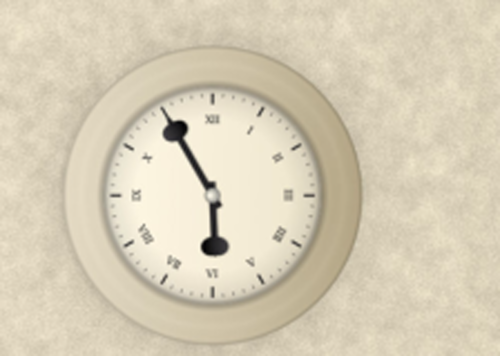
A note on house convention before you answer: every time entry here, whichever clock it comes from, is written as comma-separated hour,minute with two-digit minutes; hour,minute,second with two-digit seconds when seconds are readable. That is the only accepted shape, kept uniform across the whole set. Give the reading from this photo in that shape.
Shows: 5,55
